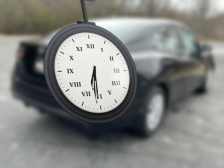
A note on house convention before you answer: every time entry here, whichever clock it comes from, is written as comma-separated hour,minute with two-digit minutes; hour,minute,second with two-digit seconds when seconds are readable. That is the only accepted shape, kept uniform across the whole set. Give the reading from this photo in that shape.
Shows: 6,31
